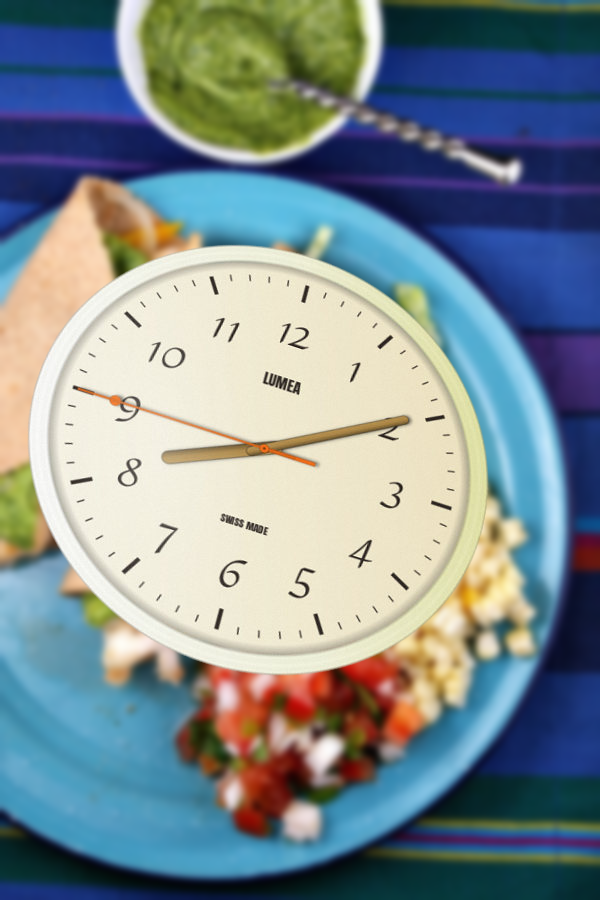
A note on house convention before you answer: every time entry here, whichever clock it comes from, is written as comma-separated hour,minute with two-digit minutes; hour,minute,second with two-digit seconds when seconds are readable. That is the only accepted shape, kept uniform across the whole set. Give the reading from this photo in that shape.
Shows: 8,09,45
